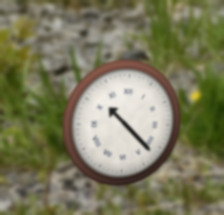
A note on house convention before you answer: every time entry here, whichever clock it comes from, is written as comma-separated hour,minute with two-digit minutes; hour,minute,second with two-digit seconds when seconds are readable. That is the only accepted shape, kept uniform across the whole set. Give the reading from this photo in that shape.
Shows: 10,22
